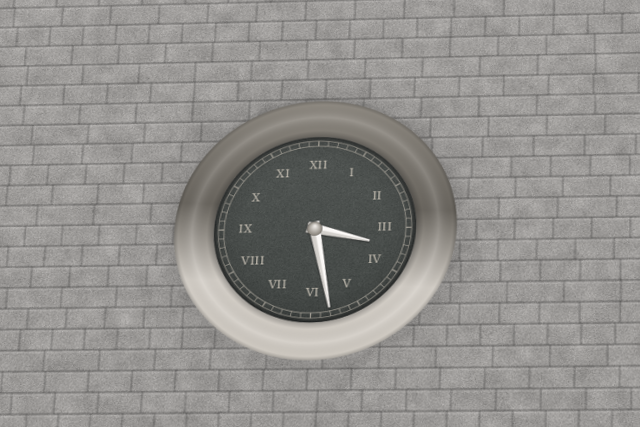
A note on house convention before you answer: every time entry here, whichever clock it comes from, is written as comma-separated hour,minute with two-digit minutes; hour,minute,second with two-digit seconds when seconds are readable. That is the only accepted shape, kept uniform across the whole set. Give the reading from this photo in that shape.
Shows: 3,28
